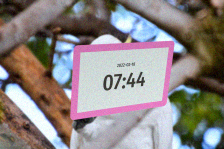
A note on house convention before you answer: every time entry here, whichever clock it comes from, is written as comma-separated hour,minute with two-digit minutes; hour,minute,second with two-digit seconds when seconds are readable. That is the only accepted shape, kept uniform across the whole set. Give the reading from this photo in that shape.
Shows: 7,44
